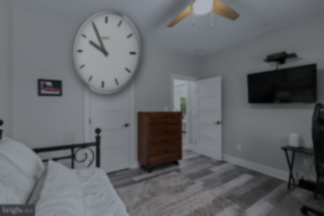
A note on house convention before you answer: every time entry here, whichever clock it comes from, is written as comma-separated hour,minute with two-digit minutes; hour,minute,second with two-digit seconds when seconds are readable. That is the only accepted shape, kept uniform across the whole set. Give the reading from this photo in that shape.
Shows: 9,55
